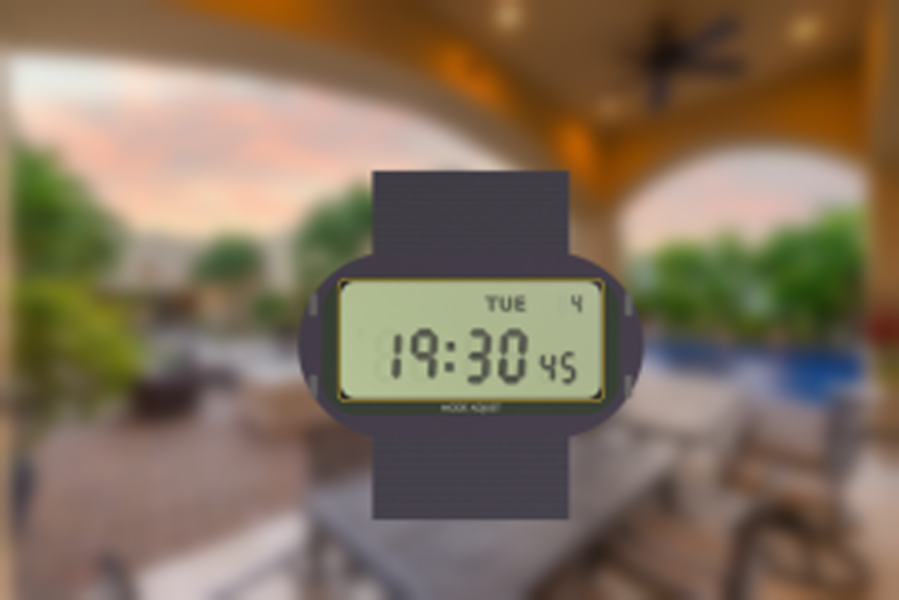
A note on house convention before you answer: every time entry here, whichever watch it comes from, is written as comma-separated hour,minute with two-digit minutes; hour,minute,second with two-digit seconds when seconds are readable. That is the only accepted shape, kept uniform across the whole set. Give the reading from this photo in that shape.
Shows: 19,30,45
